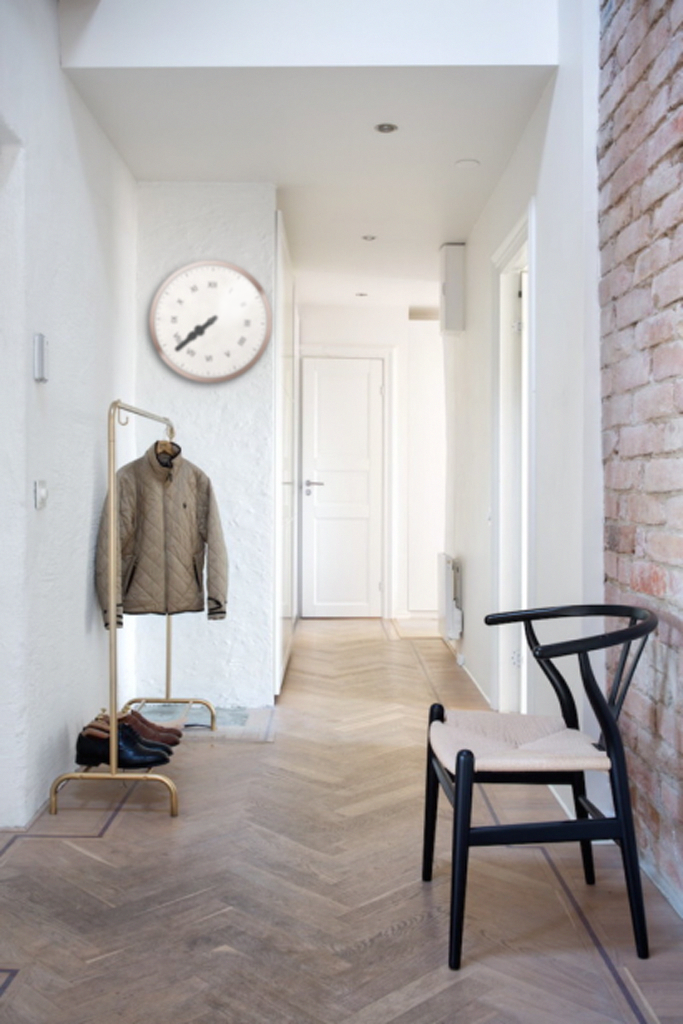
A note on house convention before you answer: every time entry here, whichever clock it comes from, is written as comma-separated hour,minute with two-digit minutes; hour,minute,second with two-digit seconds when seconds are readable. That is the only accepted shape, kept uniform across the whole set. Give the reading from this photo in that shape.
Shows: 7,38
